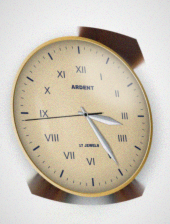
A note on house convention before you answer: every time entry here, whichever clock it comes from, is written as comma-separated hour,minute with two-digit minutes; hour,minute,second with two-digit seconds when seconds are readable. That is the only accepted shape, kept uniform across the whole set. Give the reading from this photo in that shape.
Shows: 3,24,44
